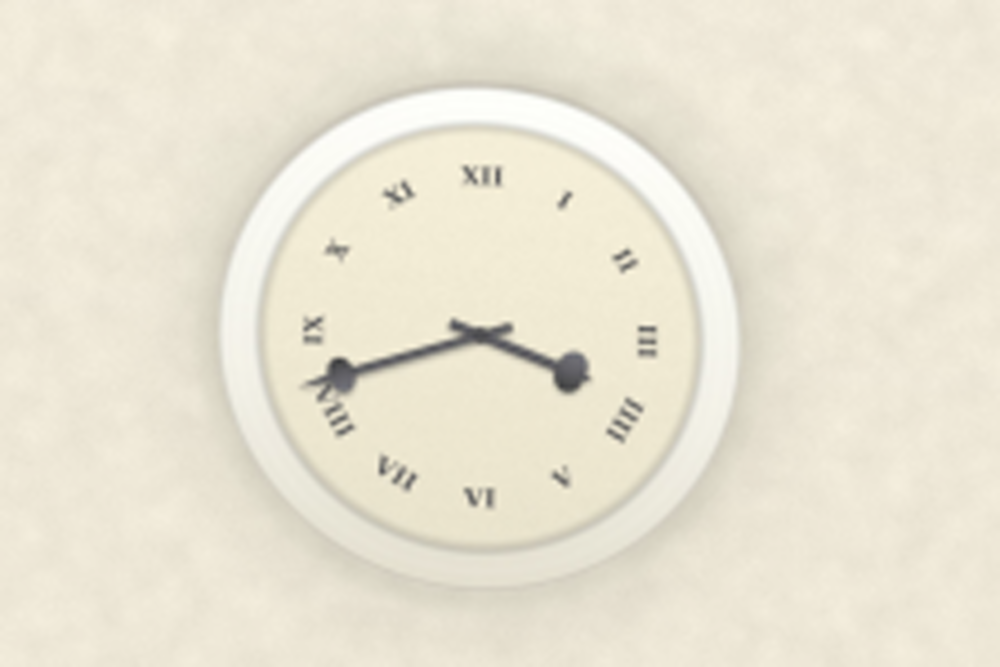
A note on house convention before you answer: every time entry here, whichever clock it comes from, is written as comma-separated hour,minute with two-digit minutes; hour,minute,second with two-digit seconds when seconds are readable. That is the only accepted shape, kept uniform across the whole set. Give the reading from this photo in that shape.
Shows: 3,42
